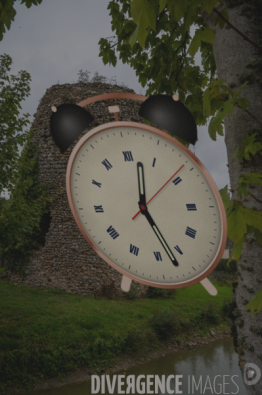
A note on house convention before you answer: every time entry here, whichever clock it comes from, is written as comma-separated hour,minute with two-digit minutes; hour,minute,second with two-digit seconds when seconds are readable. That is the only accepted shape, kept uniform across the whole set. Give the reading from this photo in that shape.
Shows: 12,27,09
